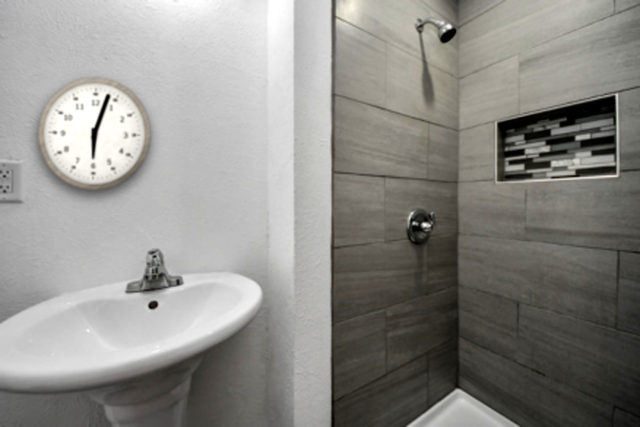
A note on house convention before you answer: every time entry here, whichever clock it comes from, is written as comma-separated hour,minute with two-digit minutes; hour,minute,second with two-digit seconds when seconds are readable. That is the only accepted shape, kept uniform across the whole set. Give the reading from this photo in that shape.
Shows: 6,03
